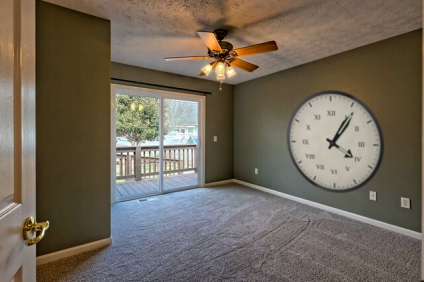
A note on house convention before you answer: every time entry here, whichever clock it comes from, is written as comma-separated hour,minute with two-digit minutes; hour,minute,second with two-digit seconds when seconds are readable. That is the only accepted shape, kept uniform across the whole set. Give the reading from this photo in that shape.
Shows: 4,06
